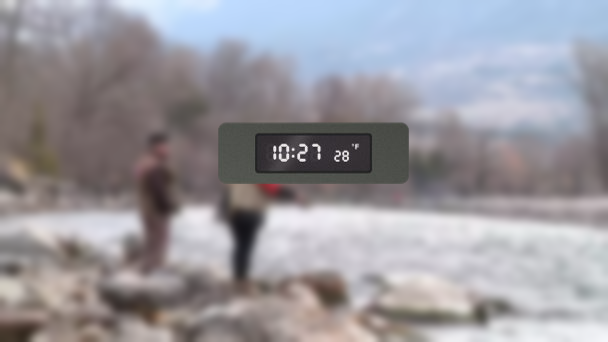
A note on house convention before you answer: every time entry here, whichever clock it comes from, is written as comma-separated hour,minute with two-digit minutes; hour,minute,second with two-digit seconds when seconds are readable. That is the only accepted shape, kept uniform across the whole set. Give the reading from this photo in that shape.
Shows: 10,27
